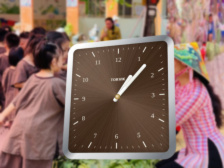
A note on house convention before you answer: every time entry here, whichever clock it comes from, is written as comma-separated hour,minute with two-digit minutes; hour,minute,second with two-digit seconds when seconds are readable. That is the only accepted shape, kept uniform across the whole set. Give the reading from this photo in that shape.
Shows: 1,07
